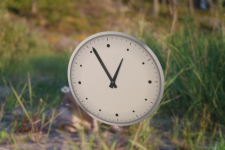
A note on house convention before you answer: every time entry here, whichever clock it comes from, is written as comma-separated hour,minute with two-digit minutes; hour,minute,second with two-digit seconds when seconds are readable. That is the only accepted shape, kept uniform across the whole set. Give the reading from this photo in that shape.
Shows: 12,56
